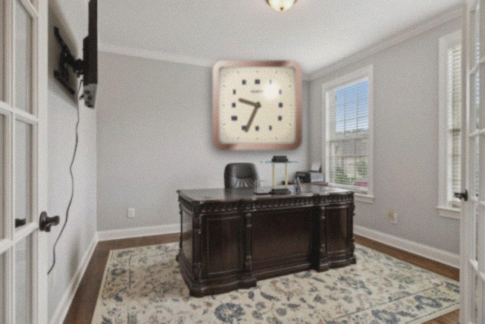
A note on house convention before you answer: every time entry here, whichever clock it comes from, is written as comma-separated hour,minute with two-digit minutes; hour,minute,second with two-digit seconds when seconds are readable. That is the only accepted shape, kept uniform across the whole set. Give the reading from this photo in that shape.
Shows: 9,34
